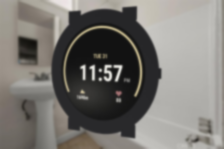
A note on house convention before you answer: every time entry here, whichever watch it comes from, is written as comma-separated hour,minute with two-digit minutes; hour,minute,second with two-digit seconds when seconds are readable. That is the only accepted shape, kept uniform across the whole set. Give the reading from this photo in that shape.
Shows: 11,57
